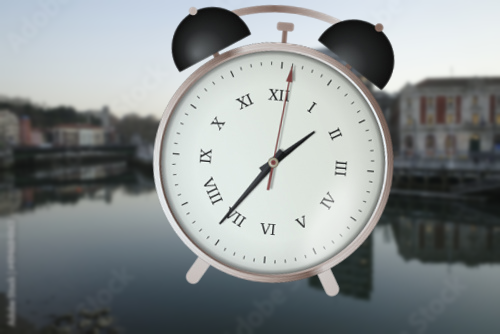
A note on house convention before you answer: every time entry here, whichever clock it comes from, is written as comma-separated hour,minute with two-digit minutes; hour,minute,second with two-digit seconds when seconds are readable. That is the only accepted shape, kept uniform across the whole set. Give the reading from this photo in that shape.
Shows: 1,36,01
